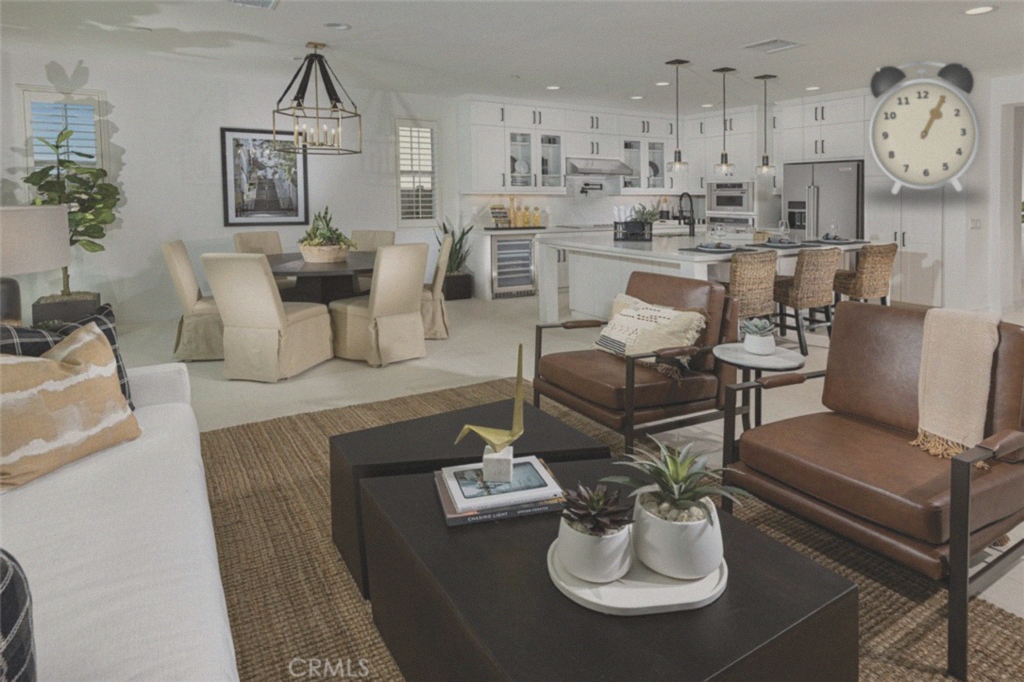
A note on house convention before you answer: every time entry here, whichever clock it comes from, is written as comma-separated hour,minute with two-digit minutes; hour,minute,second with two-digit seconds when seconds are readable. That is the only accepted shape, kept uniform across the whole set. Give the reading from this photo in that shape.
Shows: 1,05
